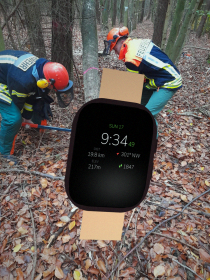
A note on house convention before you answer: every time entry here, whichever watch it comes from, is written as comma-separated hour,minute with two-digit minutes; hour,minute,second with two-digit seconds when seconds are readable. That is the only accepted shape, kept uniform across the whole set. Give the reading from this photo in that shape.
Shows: 9,34
